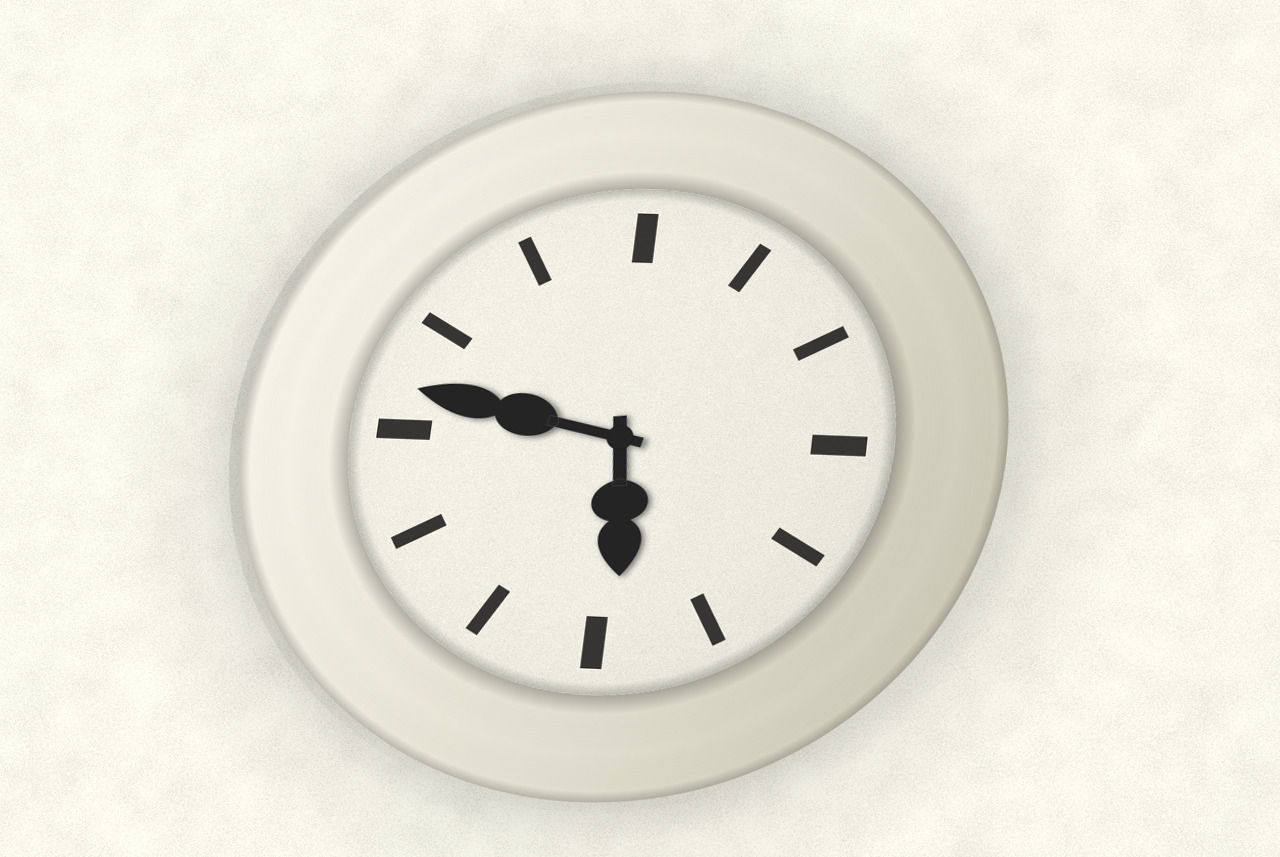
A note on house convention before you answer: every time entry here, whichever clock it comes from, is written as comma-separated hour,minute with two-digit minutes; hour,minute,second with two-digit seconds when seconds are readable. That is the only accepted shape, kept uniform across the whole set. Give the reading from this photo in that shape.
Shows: 5,47
